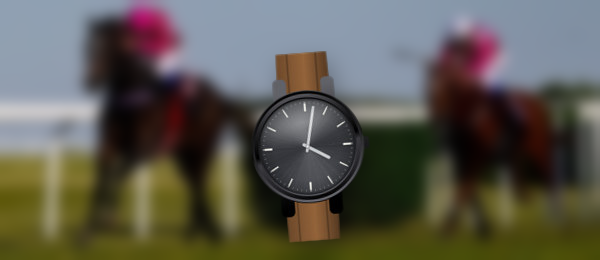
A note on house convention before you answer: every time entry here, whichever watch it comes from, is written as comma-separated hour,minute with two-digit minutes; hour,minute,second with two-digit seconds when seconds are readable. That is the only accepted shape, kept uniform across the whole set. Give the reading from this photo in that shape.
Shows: 4,02
